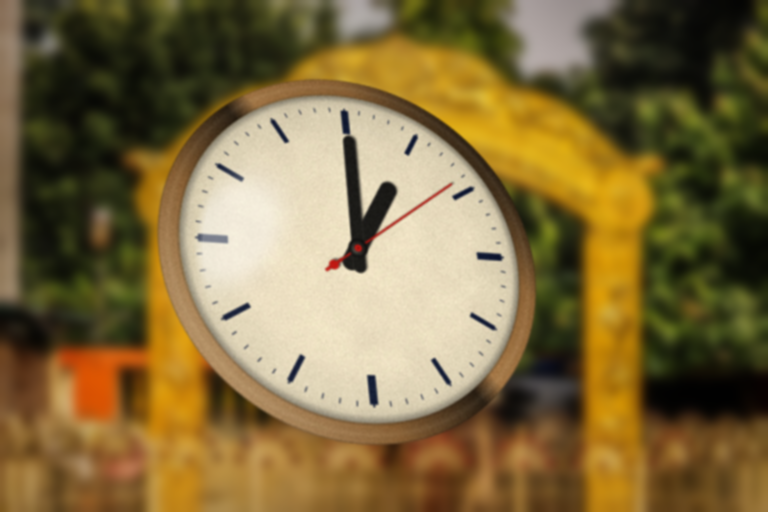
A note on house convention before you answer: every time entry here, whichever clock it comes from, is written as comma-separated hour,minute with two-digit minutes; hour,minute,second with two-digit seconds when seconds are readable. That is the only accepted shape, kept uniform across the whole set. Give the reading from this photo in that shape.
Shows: 1,00,09
